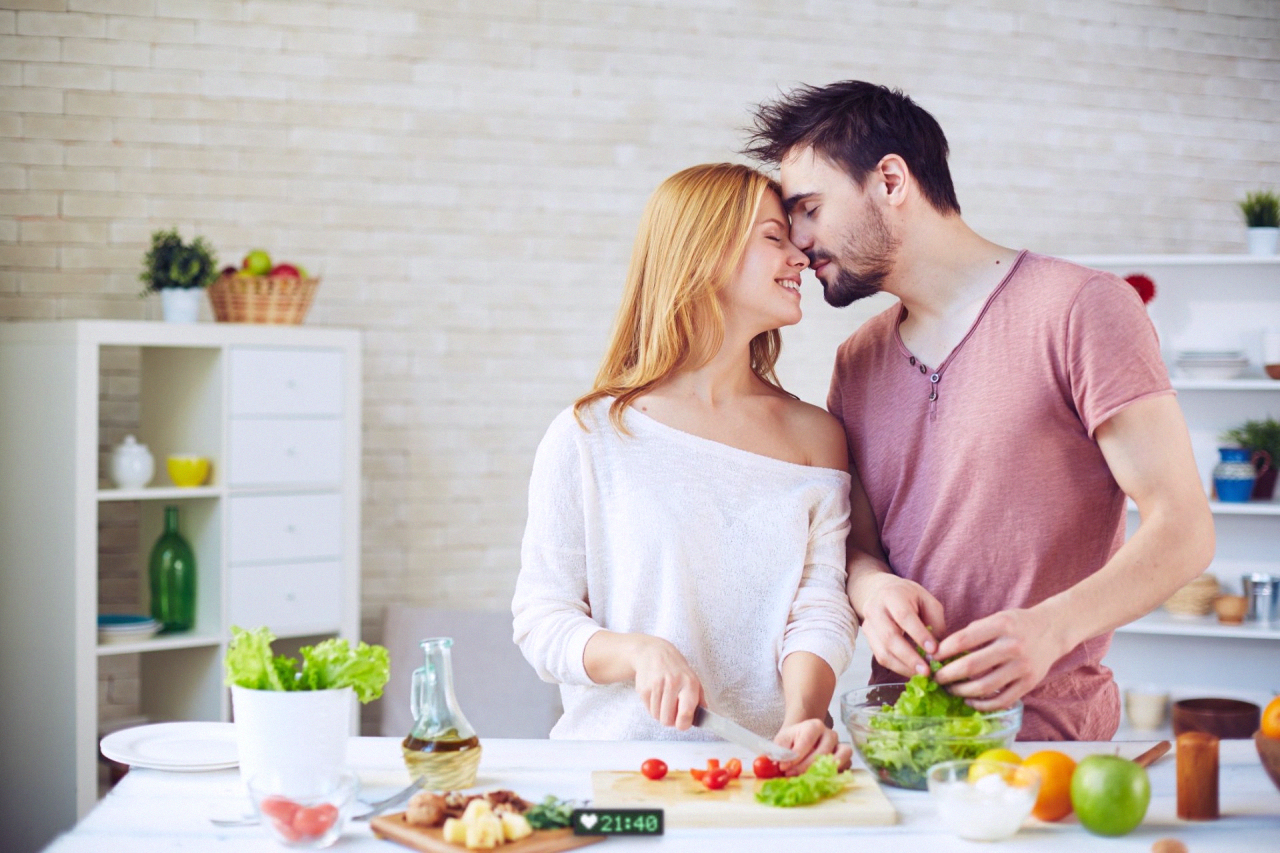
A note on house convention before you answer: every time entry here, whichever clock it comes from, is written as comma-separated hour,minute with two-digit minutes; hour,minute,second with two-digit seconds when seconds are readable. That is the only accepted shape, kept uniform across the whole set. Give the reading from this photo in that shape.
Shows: 21,40
